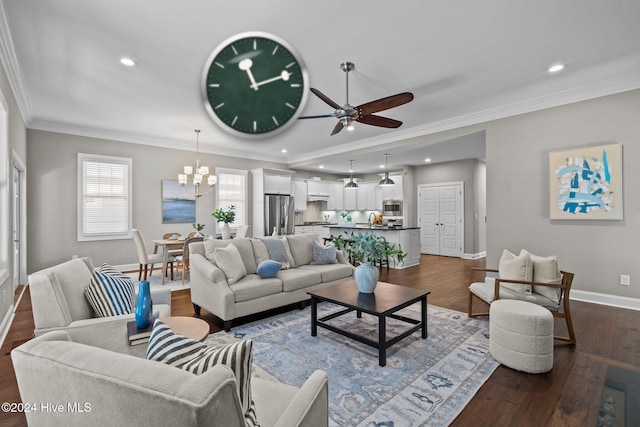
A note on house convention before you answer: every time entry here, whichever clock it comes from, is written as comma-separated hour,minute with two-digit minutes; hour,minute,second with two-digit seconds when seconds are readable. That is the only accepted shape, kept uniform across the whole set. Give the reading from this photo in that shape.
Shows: 11,12
